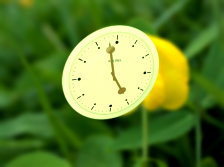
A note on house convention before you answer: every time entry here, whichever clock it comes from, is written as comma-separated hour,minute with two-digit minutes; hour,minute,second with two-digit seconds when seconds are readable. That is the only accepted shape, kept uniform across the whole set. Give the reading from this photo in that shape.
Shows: 4,58
